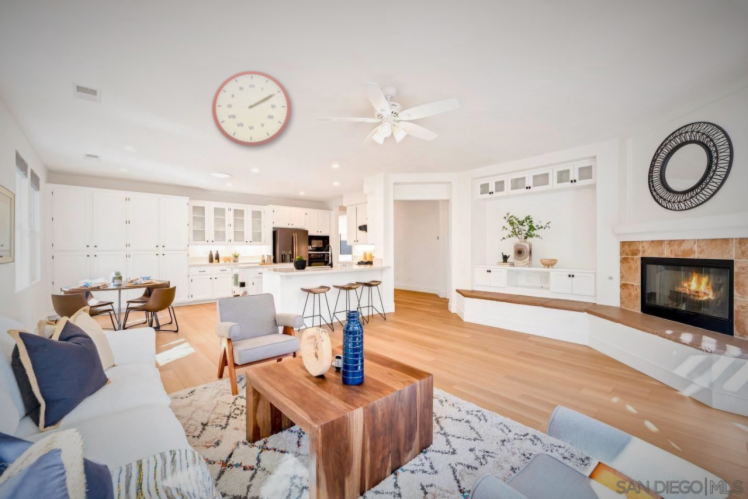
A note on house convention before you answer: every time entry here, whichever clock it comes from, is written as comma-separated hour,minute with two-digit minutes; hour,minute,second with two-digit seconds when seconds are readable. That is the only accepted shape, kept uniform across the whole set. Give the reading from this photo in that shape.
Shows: 2,10
